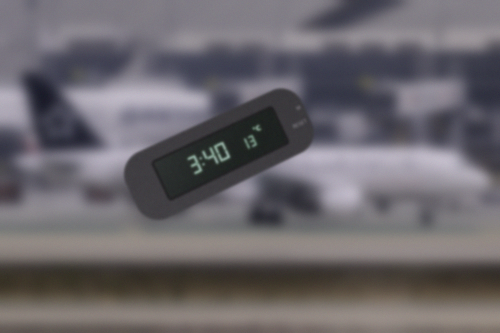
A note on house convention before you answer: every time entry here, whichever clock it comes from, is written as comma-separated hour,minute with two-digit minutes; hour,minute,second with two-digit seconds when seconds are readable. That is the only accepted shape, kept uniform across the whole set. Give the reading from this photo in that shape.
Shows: 3,40
